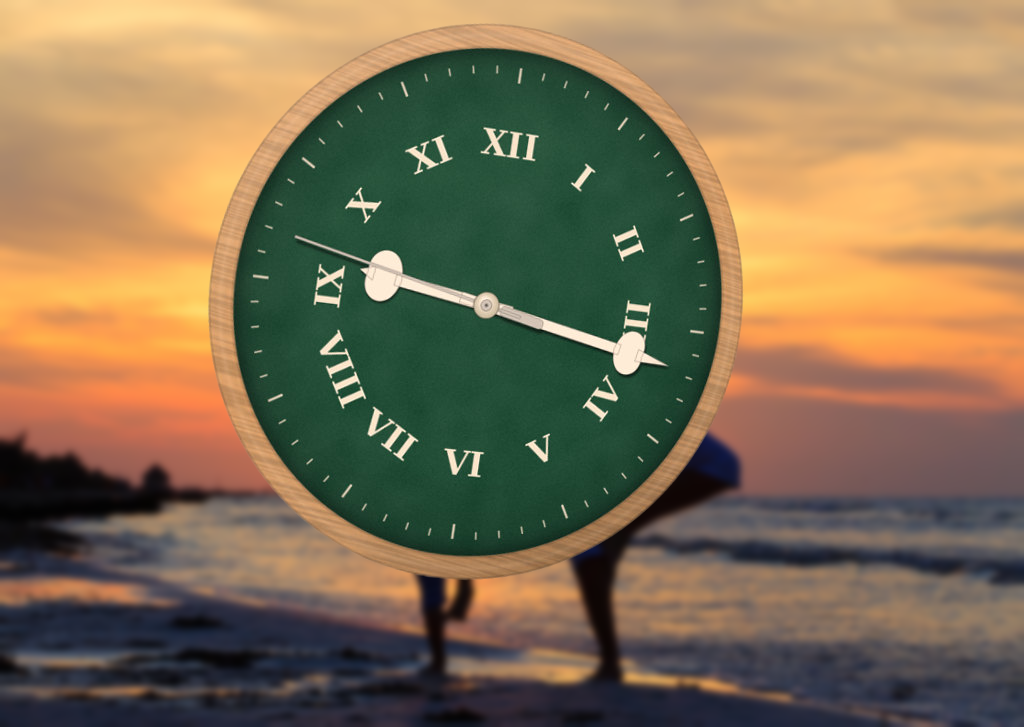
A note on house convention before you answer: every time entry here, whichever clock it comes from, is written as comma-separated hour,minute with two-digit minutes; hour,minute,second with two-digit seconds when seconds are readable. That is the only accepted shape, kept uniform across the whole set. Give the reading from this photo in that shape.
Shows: 9,16,47
